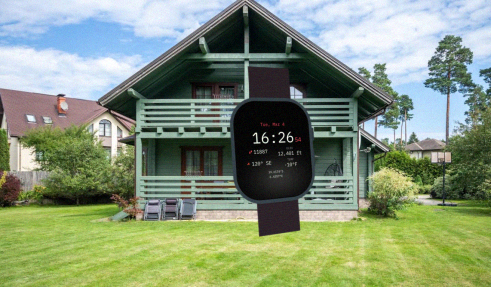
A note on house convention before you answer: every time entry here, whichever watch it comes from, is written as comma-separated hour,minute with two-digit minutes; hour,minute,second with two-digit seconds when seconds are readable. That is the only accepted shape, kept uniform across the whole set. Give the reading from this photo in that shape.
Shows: 16,26
